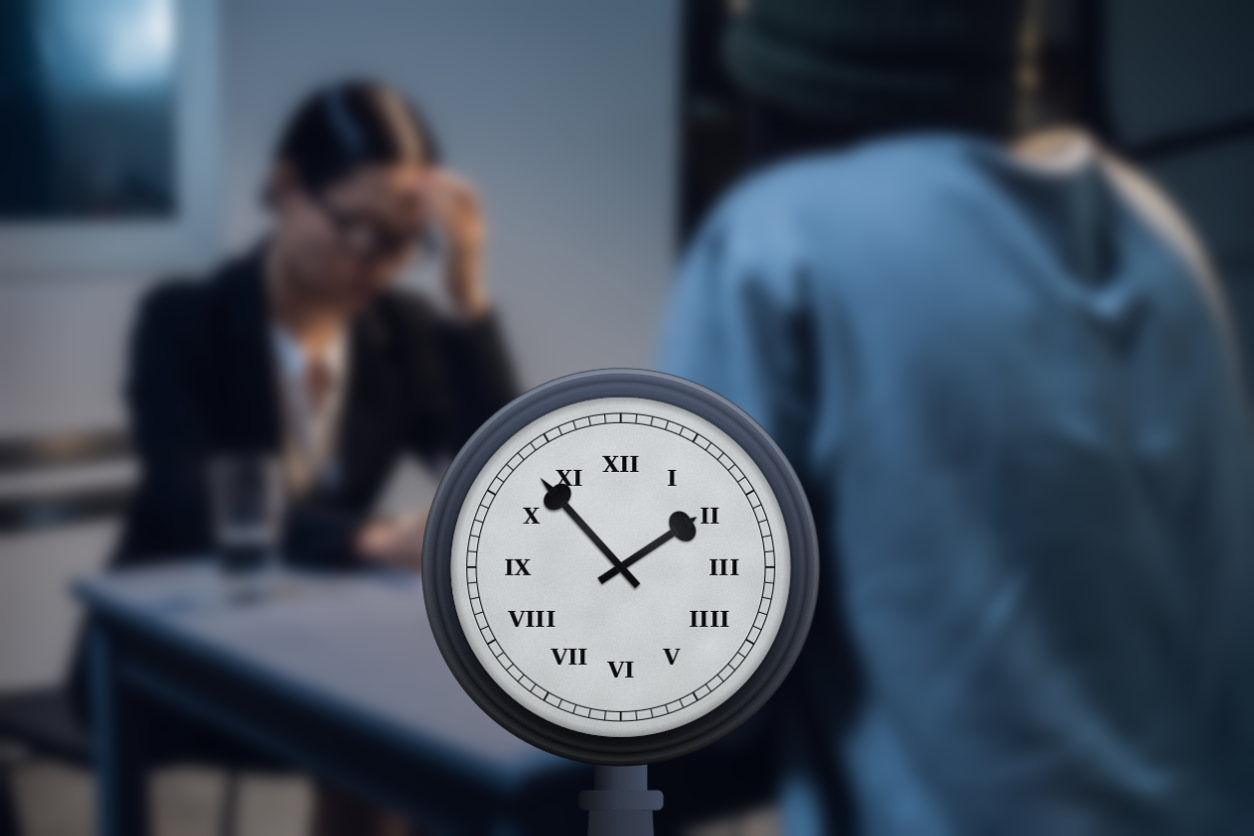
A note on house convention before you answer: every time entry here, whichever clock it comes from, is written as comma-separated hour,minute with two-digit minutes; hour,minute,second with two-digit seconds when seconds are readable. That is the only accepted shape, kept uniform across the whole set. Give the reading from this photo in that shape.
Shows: 1,53
